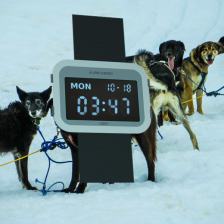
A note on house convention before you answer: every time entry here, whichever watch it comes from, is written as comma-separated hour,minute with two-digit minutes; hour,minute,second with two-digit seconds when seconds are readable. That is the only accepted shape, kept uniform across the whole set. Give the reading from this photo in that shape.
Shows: 3,47
